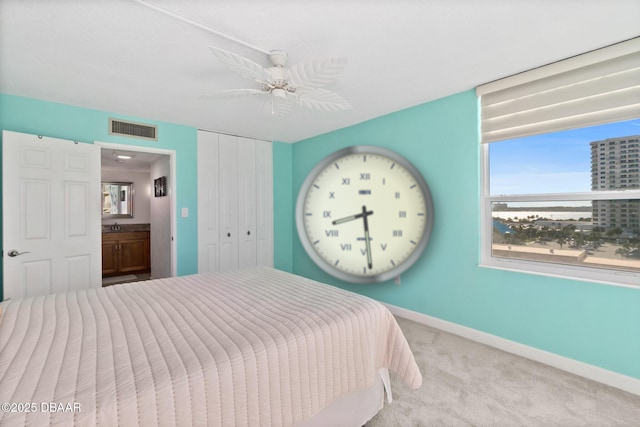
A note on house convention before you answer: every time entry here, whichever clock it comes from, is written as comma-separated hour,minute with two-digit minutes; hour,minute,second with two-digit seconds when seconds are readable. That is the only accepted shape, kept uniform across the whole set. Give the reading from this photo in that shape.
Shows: 8,29
